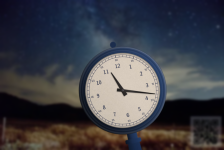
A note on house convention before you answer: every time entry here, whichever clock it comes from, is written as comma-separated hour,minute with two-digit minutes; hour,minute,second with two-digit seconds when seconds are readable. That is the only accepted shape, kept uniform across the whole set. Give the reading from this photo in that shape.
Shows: 11,18
